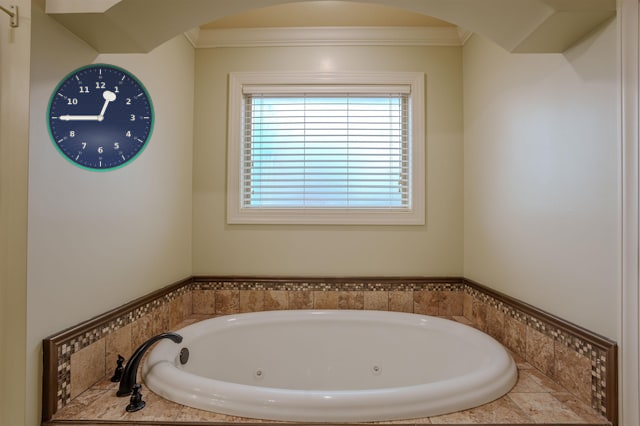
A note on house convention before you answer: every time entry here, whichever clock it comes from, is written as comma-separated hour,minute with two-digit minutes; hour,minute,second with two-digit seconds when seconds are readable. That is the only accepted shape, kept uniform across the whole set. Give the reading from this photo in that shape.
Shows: 12,45
